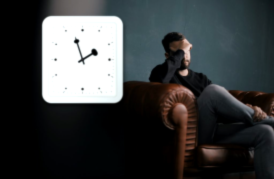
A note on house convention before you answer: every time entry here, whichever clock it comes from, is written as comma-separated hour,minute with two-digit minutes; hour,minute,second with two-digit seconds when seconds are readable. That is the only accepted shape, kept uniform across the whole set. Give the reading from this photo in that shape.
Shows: 1,57
